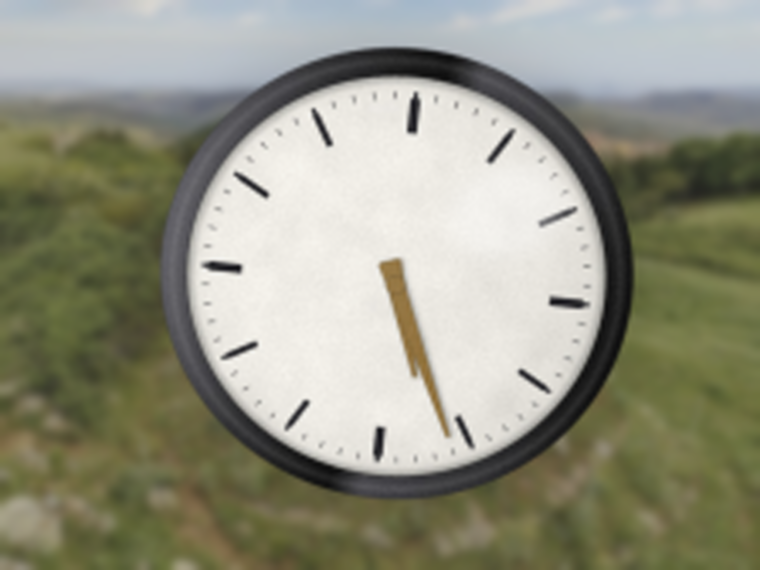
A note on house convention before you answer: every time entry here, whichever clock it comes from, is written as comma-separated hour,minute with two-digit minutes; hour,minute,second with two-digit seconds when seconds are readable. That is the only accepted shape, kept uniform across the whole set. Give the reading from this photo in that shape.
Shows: 5,26
